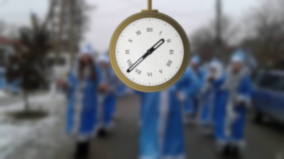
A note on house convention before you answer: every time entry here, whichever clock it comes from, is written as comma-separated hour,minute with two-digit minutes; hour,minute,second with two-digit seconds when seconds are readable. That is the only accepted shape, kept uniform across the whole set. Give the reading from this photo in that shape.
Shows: 1,38
